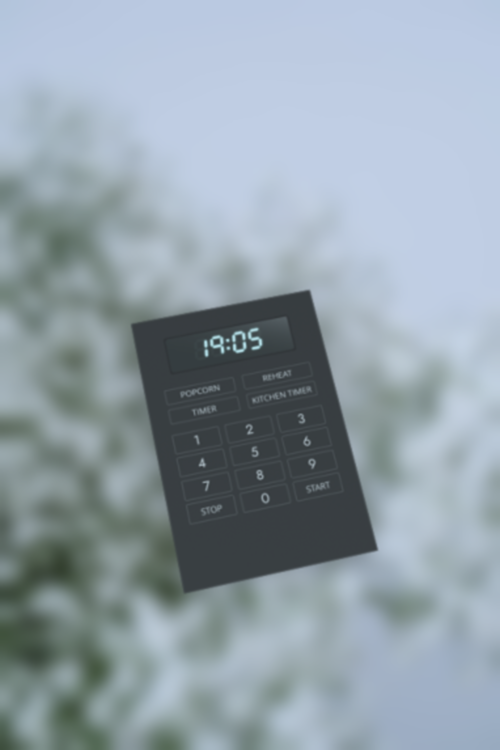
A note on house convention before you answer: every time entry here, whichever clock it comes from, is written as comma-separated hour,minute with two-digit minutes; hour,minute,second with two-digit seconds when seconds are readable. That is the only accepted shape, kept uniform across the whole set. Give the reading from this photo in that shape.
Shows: 19,05
